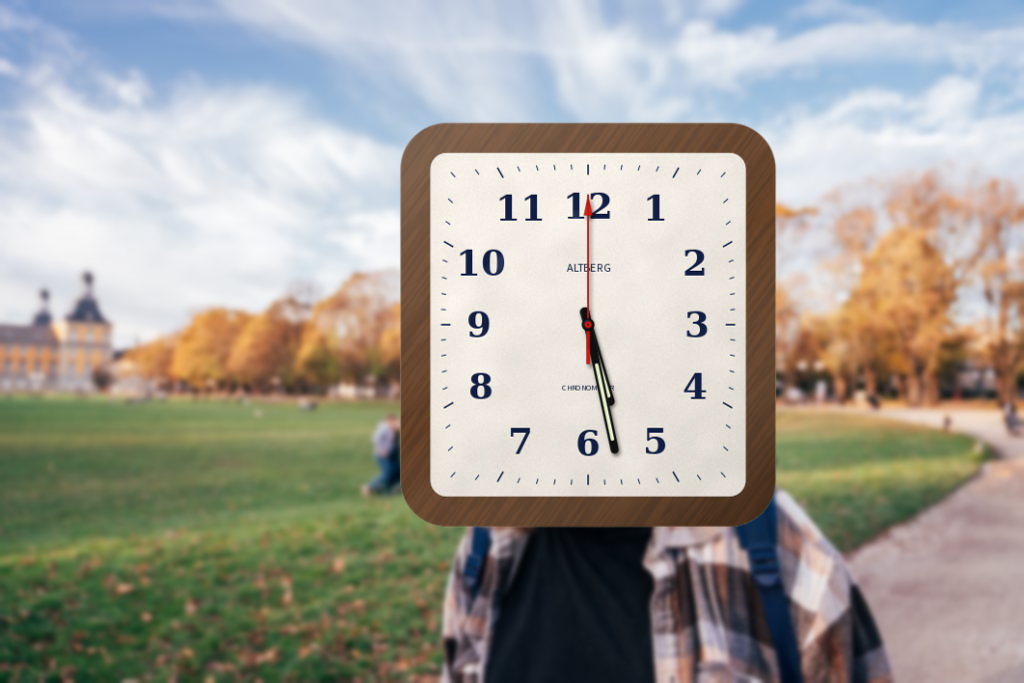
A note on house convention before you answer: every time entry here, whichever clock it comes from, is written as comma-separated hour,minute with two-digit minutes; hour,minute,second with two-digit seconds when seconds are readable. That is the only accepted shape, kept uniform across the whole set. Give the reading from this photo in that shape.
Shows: 5,28,00
